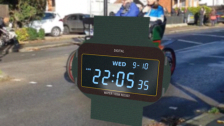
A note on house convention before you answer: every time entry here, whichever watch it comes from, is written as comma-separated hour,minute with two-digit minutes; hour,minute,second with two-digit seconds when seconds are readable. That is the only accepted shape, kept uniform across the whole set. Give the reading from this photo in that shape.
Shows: 22,05,35
